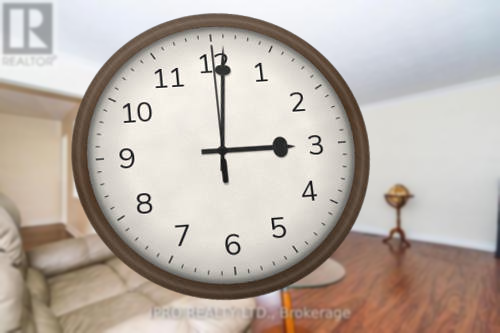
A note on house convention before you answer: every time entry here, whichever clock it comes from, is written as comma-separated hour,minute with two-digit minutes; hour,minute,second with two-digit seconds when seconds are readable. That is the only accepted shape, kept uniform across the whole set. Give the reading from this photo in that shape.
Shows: 3,01,00
